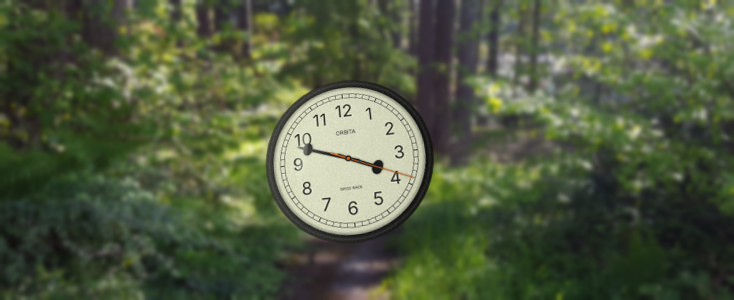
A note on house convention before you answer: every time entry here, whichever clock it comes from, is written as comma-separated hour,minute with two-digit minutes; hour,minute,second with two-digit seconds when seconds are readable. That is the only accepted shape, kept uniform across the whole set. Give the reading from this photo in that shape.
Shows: 3,48,19
